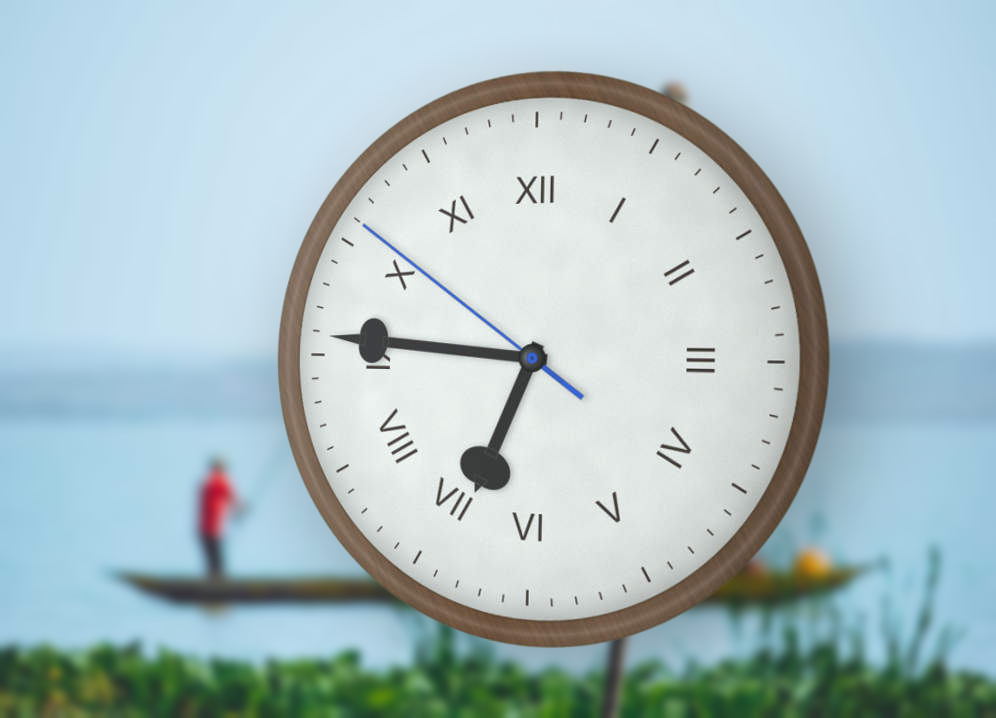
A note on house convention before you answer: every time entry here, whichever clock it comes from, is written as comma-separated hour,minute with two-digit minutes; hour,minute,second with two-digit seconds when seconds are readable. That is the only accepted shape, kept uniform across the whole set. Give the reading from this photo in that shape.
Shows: 6,45,51
